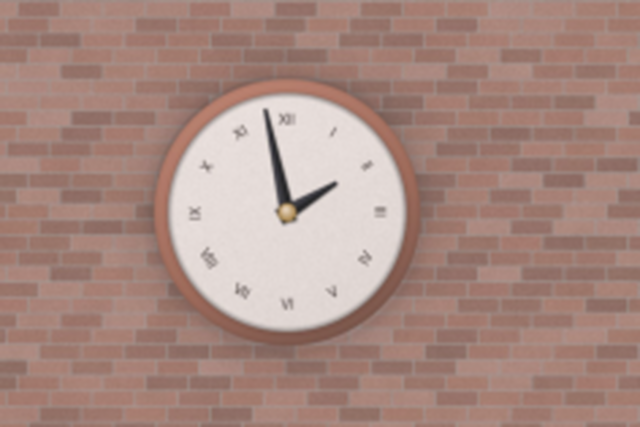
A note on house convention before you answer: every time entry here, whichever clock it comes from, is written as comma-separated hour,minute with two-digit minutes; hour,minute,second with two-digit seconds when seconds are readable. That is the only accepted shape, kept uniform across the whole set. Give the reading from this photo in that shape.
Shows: 1,58
